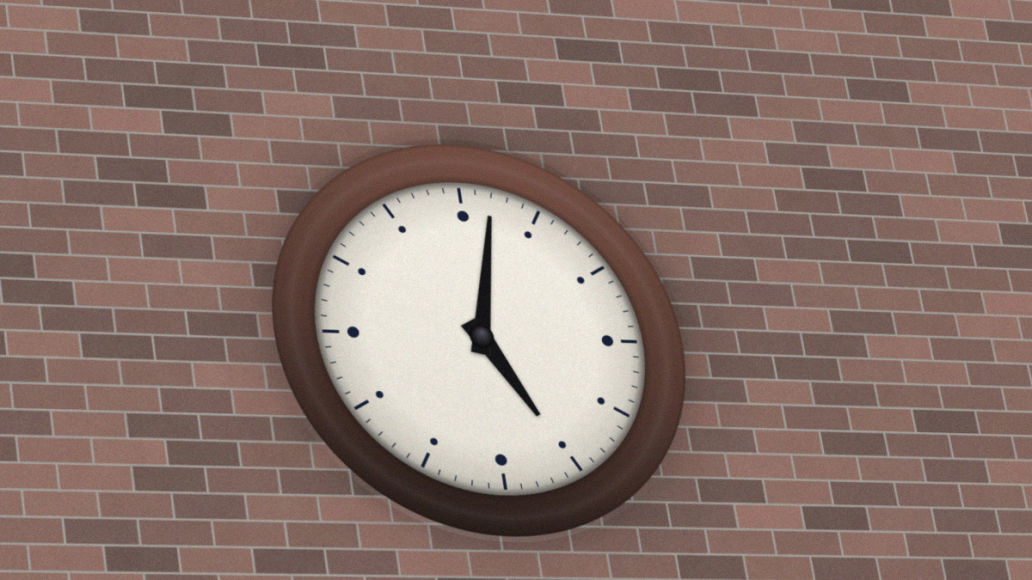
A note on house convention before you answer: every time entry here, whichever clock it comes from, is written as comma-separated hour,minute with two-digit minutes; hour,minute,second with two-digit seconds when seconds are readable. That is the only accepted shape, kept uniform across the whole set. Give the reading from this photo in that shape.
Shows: 5,02
